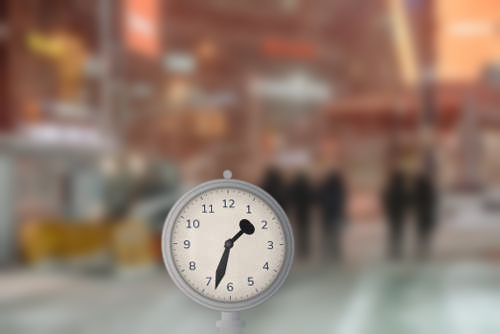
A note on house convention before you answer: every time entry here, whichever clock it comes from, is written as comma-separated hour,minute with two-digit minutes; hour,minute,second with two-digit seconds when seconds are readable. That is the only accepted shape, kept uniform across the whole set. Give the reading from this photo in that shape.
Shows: 1,33
